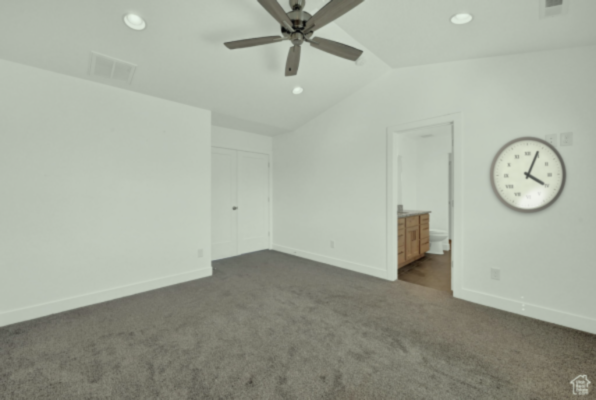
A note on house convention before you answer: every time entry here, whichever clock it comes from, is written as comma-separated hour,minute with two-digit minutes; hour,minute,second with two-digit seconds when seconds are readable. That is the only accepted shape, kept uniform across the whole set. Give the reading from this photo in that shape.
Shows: 4,04
